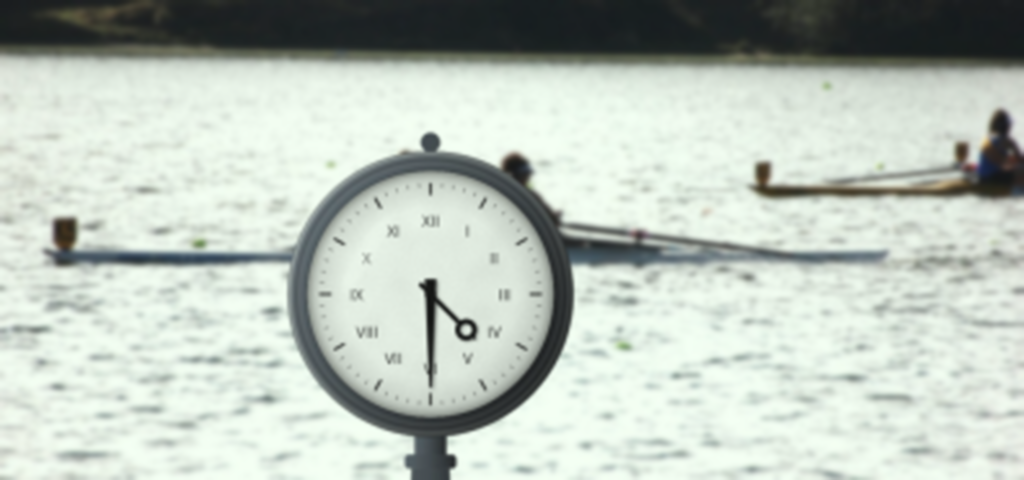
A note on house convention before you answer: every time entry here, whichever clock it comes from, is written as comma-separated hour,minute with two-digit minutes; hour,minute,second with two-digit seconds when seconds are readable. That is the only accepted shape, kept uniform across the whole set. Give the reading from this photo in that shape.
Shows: 4,30
